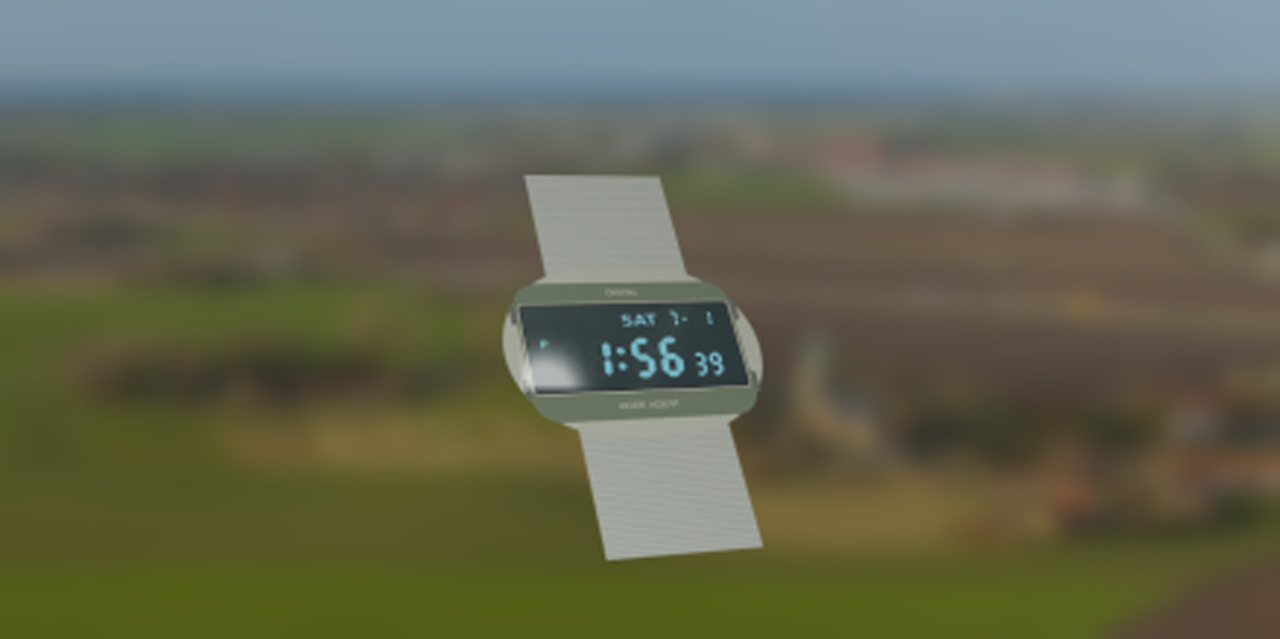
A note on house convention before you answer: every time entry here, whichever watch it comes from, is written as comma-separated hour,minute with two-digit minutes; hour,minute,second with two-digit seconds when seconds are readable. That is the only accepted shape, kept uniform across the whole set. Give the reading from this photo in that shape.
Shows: 1,56,39
